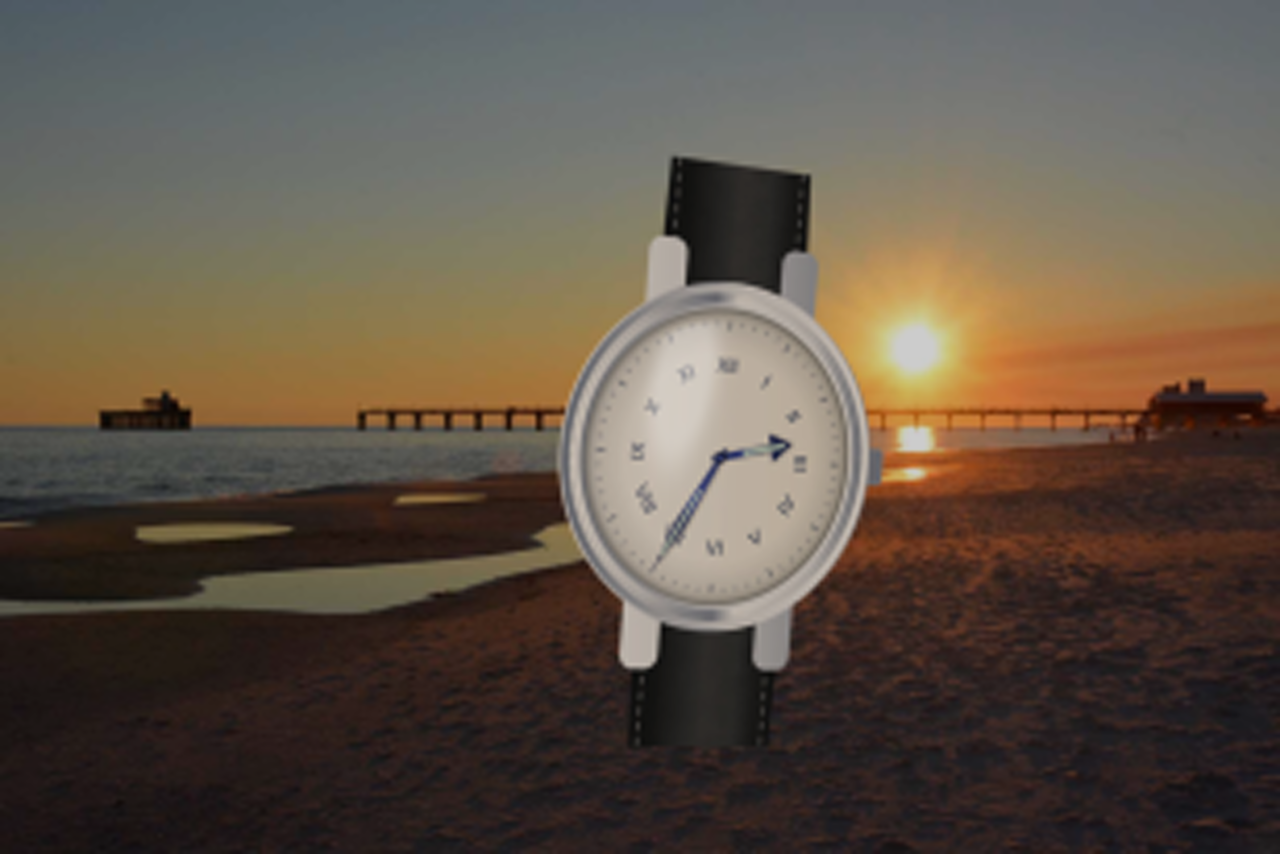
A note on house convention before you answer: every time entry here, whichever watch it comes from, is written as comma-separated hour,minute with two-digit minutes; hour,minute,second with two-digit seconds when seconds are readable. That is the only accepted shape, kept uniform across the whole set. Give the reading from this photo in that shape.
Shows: 2,35
